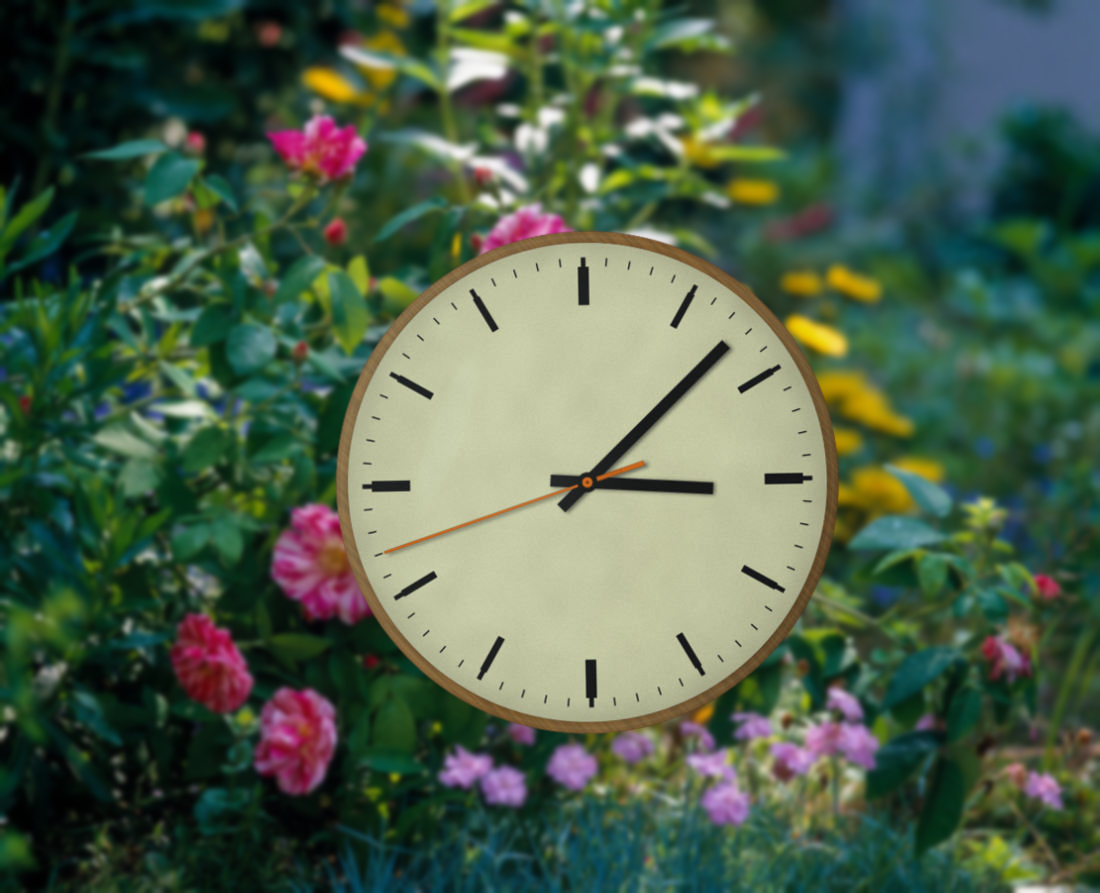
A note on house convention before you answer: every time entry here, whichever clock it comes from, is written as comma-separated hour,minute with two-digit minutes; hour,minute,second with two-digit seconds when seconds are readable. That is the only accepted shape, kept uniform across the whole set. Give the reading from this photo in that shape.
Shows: 3,07,42
